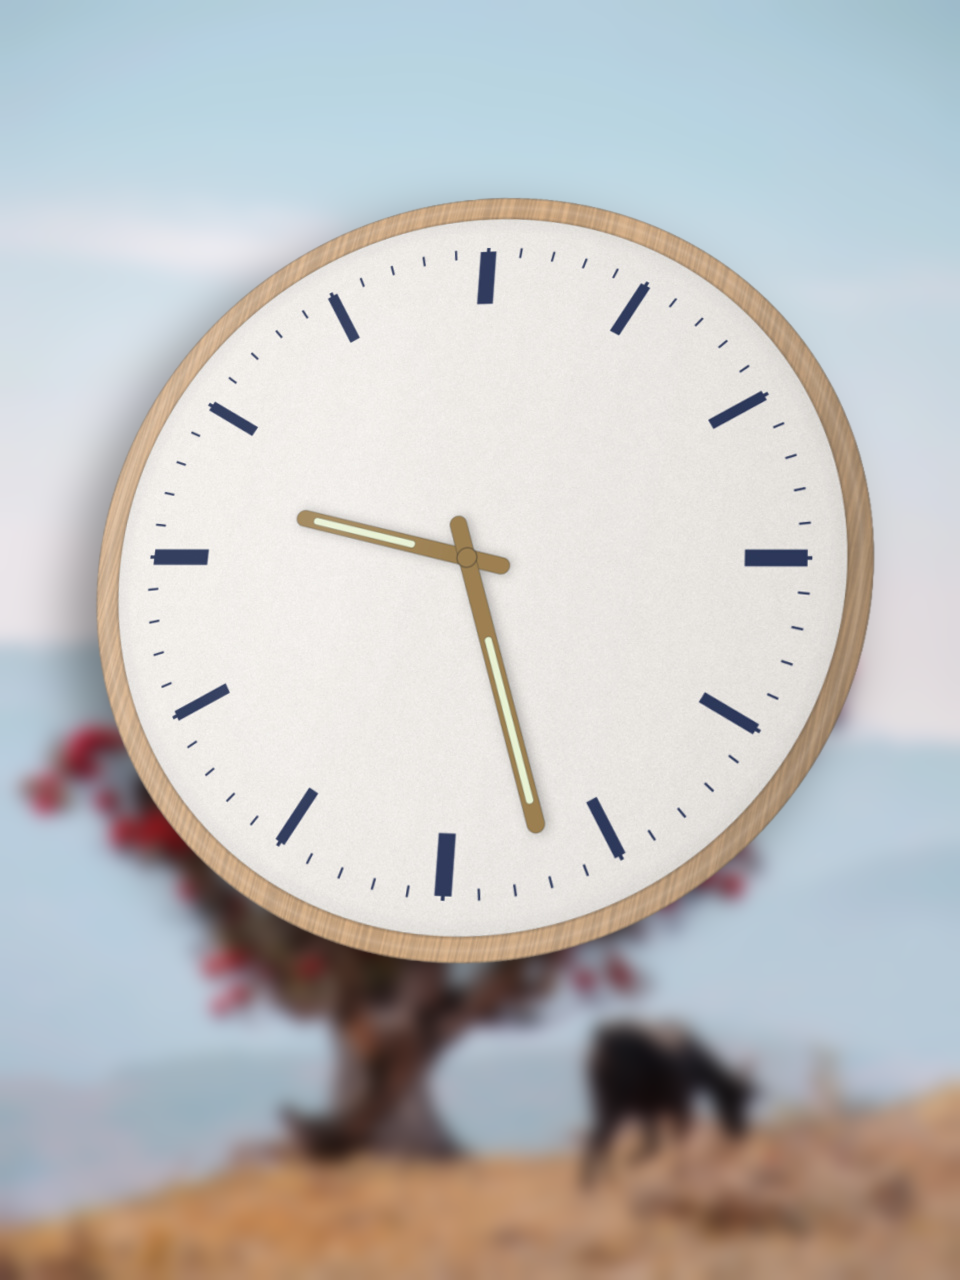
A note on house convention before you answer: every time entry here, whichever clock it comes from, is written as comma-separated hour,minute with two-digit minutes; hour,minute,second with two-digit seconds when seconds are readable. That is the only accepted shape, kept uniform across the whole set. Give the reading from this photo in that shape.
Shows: 9,27
